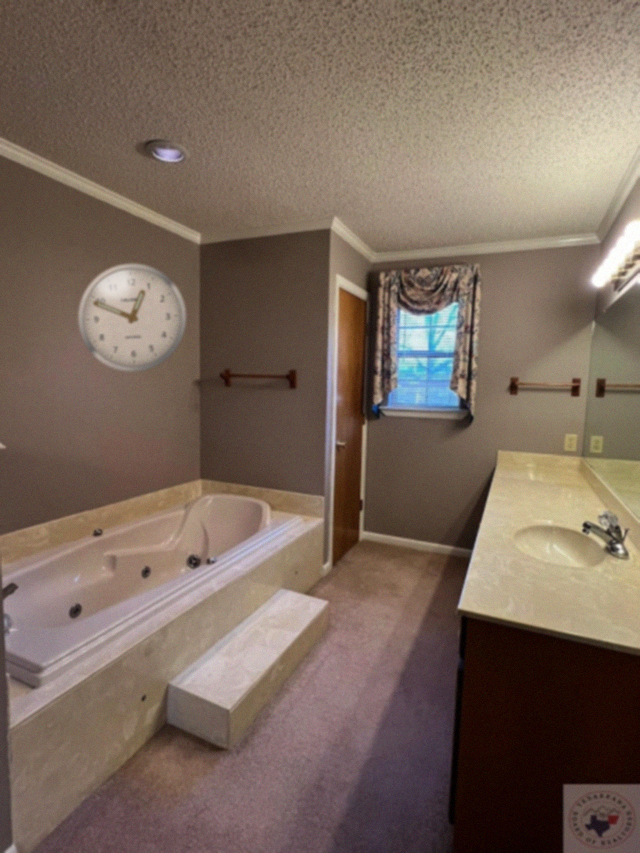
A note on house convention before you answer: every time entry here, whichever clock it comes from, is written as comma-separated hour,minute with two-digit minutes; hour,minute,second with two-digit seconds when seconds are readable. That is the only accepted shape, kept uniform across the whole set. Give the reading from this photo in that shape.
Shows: 12,49
